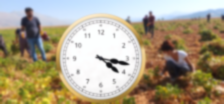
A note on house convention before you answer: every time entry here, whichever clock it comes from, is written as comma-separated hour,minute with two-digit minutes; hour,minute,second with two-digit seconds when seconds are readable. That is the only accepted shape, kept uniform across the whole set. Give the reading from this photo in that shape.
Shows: 4,17
